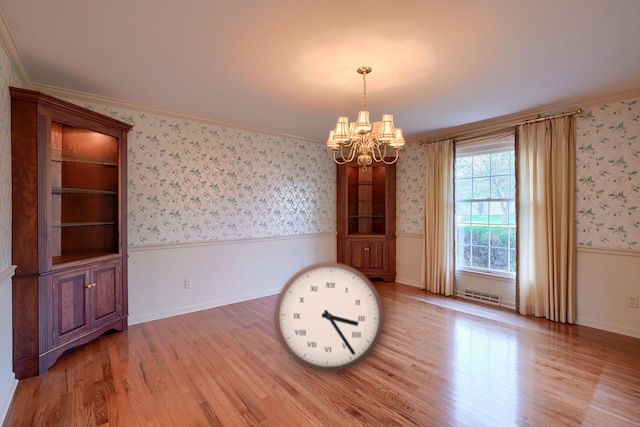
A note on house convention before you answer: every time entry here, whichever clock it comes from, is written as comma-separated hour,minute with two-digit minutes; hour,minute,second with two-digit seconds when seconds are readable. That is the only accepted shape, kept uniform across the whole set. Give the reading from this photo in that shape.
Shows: 3,24
